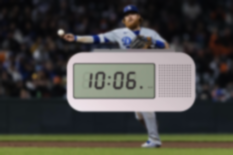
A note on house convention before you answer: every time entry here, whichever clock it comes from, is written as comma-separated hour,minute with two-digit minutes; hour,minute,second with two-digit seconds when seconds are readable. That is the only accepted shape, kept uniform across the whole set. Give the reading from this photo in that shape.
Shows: 10,06
